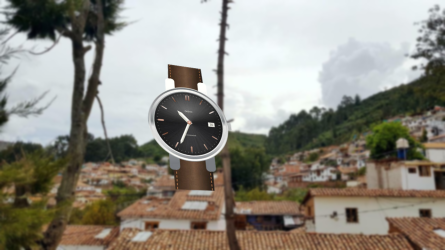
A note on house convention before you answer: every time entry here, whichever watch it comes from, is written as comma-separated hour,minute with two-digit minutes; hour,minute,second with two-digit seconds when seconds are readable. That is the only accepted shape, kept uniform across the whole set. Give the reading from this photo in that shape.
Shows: 10,34
